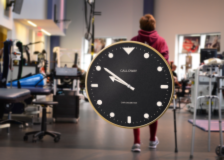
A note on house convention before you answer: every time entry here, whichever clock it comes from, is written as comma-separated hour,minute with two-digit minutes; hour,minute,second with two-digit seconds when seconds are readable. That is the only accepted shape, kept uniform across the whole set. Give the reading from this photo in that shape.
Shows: 9,51
